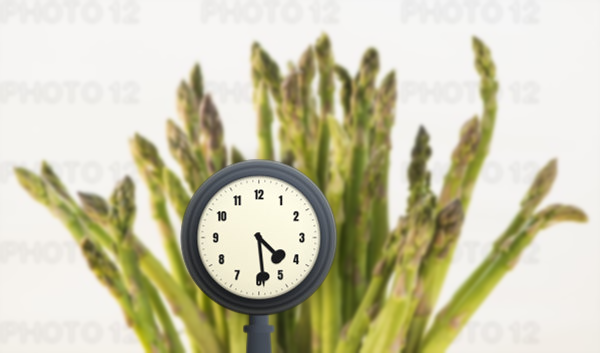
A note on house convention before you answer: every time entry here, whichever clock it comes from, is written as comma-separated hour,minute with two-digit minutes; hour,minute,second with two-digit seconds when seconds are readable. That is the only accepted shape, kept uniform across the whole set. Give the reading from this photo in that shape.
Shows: 4,29
